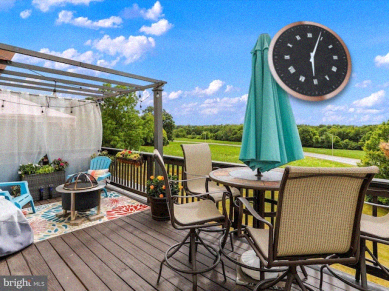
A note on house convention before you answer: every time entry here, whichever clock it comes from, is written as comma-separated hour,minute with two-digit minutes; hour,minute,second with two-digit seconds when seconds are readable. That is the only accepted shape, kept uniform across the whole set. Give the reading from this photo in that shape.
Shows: 6,04
